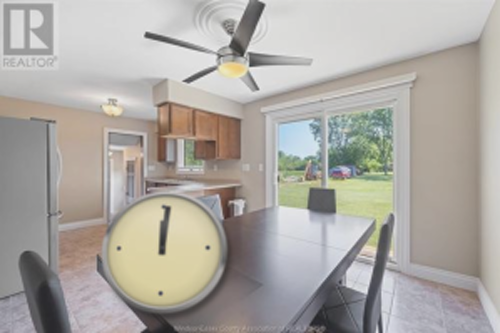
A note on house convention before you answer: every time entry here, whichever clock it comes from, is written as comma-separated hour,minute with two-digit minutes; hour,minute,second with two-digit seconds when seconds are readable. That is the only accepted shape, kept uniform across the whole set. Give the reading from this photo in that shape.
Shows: 12,01
